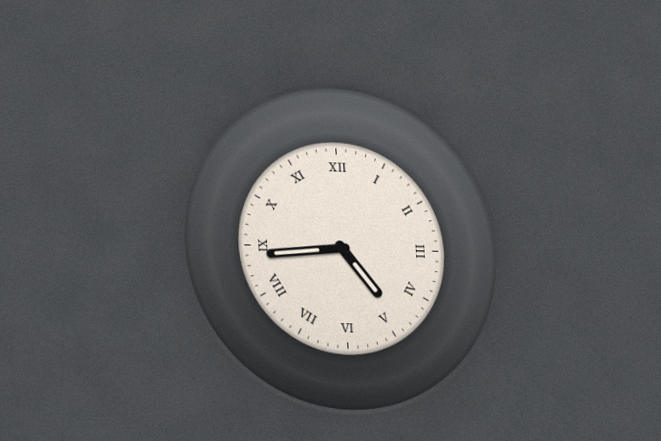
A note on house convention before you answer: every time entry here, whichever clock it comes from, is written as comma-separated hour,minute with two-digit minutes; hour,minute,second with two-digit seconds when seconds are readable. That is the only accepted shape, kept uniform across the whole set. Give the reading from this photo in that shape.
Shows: 4,44
